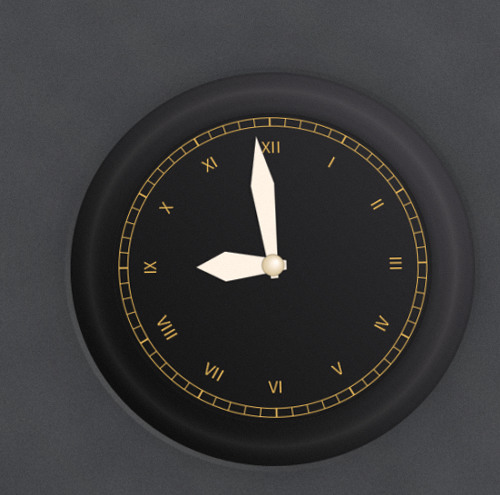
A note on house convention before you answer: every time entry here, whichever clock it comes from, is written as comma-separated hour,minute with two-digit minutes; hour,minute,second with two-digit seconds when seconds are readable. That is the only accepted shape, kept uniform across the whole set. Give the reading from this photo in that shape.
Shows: 8,59
